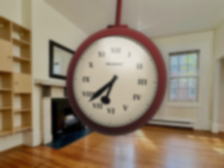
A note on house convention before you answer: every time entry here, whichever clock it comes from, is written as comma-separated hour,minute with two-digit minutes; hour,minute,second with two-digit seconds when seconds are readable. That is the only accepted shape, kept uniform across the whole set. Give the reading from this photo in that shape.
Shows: 6,38
